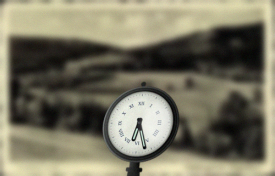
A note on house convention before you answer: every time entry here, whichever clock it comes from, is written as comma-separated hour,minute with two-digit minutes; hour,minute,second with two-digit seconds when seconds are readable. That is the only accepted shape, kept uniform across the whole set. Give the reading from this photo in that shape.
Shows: 6,27
